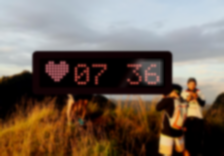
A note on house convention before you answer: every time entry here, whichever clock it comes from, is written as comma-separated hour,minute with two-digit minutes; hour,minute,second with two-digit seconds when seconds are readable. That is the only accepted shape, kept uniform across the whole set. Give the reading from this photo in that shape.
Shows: 7,36
